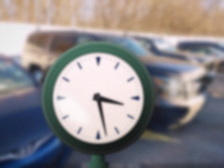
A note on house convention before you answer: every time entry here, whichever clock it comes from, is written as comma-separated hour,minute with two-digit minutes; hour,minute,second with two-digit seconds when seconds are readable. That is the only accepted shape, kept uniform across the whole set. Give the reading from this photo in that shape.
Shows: 3,28
